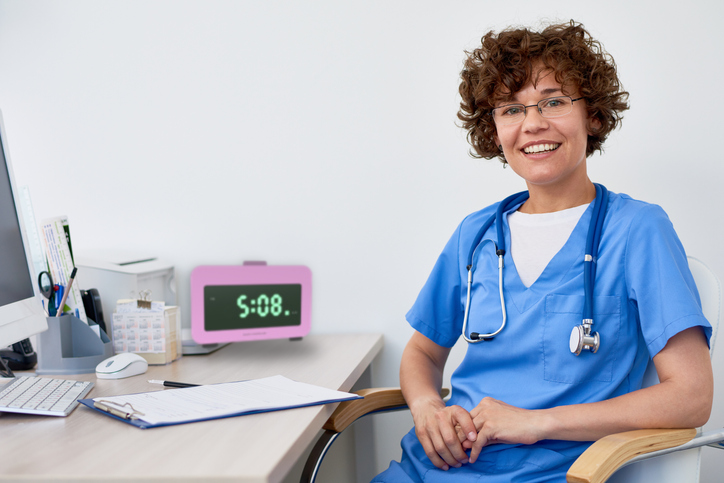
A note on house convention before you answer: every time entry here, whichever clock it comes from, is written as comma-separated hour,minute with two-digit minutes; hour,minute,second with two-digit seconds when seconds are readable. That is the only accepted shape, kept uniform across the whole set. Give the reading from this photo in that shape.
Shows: 5,08
